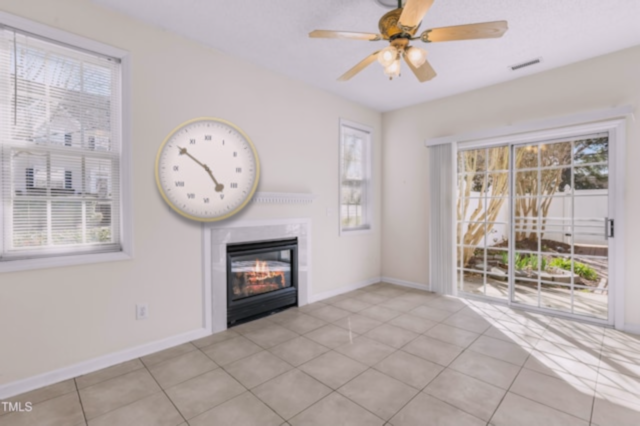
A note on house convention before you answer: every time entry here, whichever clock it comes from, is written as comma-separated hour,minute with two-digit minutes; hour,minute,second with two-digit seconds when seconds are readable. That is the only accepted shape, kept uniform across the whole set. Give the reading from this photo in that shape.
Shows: 4,51
